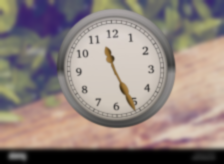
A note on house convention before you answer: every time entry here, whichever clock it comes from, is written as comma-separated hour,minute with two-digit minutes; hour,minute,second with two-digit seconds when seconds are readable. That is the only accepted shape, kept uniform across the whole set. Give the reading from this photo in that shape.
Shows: 11,26
